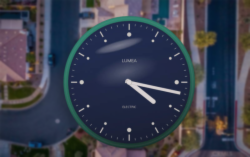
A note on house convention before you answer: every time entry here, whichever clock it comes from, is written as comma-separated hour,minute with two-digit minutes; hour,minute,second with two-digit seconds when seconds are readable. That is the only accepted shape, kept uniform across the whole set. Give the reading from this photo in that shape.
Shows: 4,17
